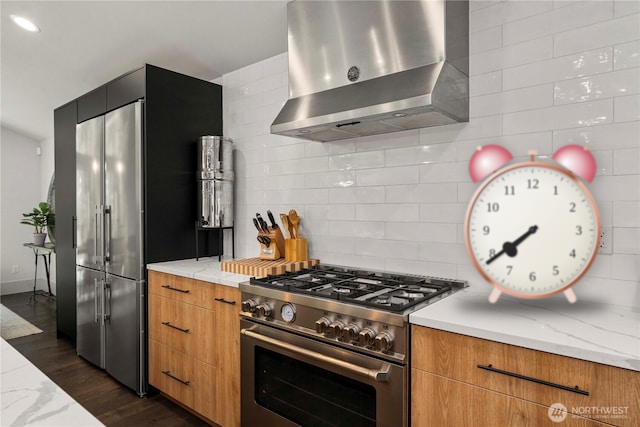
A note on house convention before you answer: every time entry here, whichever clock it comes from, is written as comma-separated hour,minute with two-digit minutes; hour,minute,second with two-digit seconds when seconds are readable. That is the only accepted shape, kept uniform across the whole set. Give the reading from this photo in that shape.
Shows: 7,39
